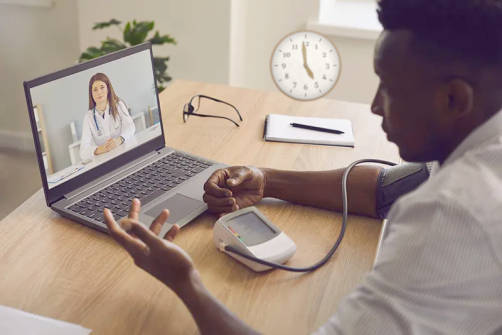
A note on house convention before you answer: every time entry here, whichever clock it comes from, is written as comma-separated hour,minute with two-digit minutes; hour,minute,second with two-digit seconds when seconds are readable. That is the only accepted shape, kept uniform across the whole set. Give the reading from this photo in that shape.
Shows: 4,59
